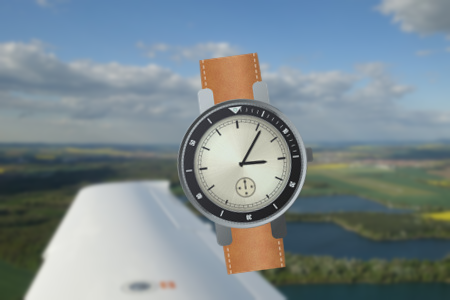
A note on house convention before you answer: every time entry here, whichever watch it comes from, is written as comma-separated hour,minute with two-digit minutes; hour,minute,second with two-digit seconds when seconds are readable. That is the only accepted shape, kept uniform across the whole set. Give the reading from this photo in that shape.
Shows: 3,06
